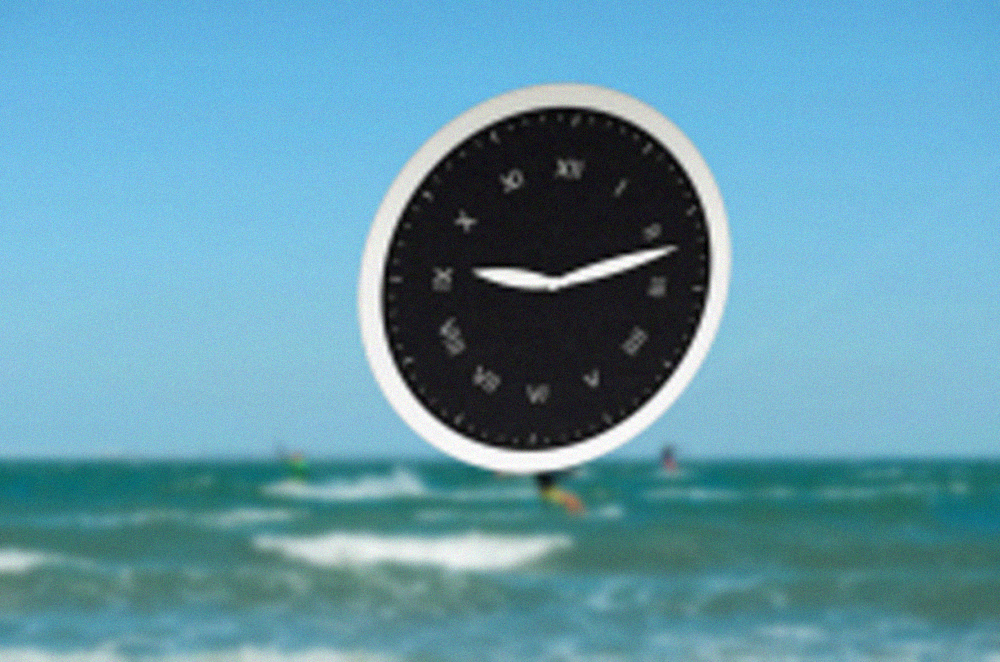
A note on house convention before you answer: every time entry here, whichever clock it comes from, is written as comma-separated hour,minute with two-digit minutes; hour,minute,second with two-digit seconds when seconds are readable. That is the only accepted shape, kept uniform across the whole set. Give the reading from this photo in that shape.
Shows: 9,12
